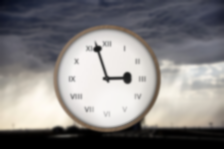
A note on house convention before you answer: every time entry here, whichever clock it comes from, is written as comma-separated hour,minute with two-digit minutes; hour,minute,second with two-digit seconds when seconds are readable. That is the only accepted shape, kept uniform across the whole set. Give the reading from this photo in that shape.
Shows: 2,57
